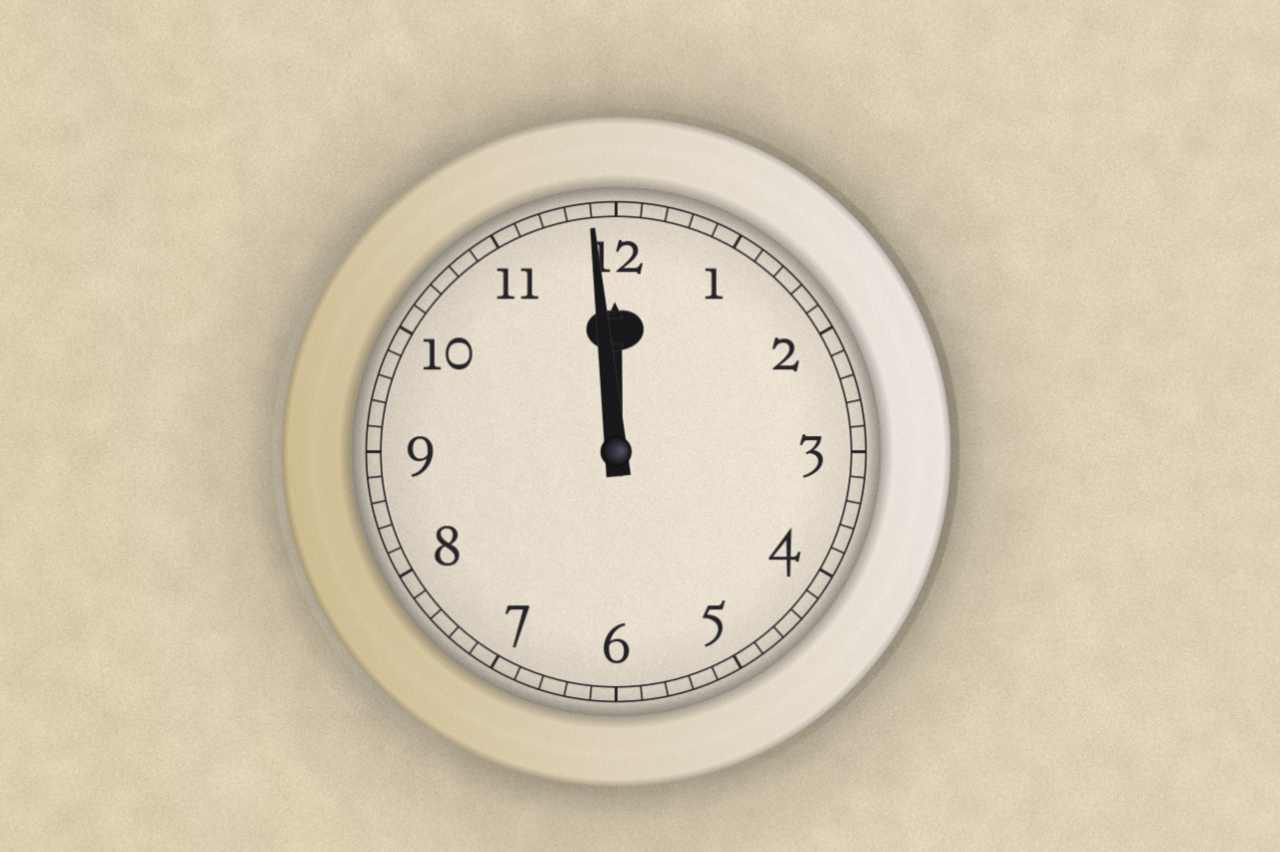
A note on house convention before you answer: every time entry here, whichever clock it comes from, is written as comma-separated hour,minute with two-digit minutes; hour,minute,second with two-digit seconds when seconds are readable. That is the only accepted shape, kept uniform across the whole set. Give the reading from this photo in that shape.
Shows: 11,59
